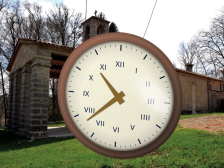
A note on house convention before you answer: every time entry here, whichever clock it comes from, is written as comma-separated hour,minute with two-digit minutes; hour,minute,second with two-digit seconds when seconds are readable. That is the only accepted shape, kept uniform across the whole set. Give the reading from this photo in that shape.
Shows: 10,38
